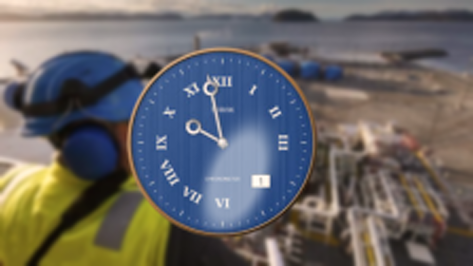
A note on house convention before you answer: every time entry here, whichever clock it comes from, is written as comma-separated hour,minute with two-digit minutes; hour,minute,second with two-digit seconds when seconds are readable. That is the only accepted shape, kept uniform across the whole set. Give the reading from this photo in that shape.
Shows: 9,58
